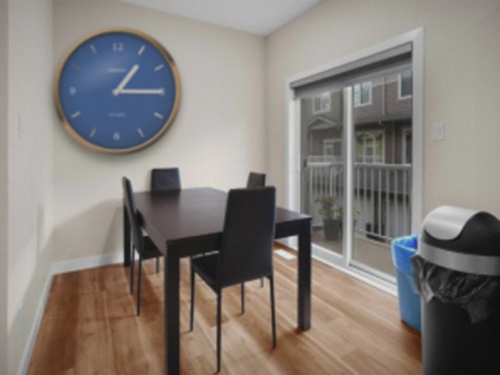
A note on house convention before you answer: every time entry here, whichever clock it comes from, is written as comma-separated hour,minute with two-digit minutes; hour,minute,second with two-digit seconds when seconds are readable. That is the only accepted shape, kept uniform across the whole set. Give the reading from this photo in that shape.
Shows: 1,15
